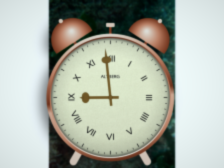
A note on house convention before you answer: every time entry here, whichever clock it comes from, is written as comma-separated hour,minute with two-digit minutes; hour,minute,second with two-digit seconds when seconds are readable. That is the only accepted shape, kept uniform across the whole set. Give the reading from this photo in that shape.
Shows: 8,59
